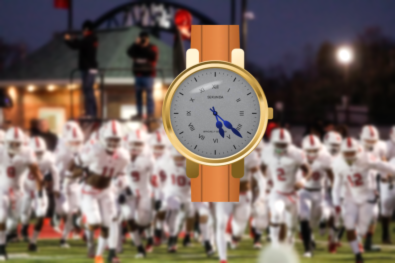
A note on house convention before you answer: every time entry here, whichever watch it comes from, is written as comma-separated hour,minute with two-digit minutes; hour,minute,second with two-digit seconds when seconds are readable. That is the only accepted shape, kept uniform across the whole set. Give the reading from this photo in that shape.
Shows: 5,22
